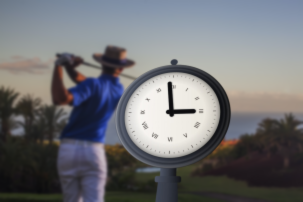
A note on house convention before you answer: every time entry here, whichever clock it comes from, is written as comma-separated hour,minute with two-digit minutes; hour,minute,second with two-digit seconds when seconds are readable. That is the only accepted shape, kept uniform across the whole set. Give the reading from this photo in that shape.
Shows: 2,59
